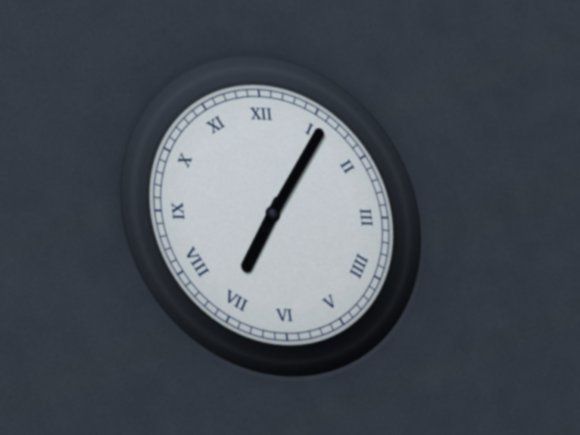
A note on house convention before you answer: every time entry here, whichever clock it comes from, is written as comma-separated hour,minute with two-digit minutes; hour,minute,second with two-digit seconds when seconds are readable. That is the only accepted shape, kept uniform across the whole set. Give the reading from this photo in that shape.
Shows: 7,06
